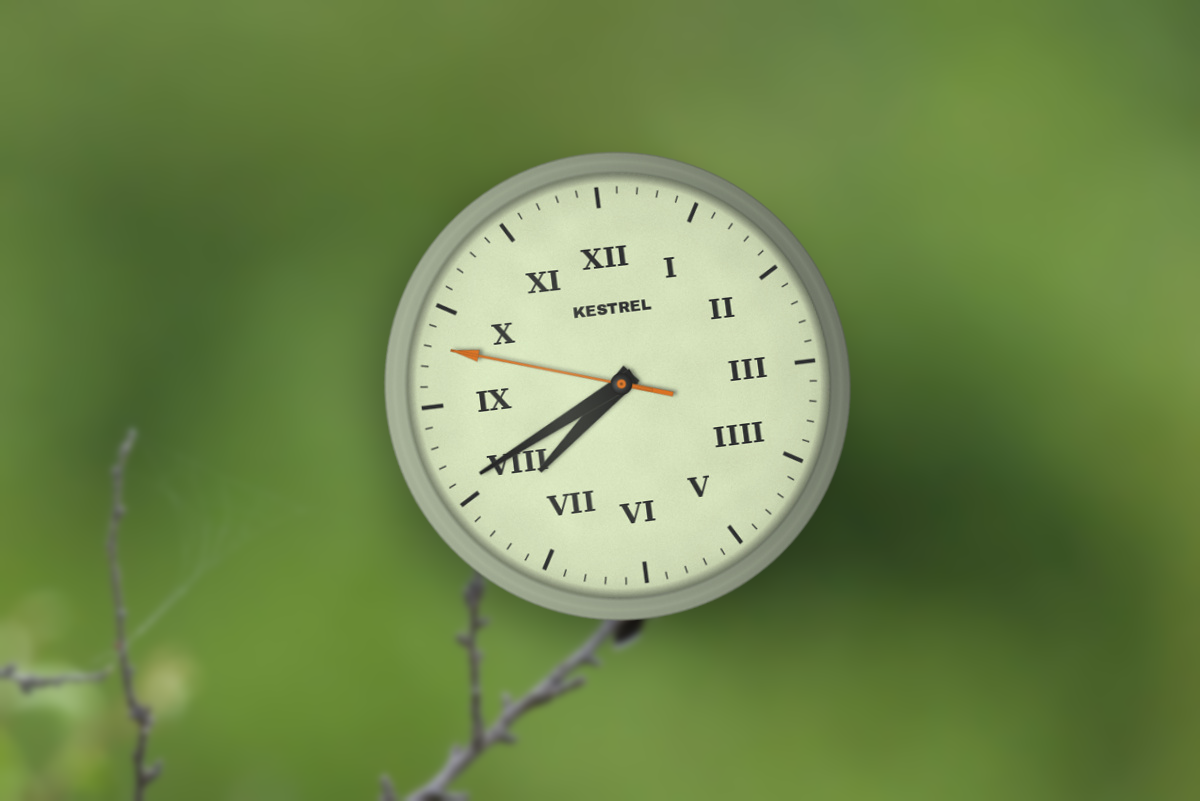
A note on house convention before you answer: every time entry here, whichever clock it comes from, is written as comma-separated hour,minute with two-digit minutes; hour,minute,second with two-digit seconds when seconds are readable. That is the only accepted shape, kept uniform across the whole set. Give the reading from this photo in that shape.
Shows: 7,40,48
